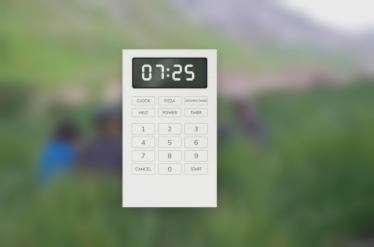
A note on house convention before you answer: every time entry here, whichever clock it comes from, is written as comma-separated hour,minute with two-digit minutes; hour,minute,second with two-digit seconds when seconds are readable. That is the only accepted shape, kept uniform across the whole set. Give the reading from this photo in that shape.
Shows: 7,25
